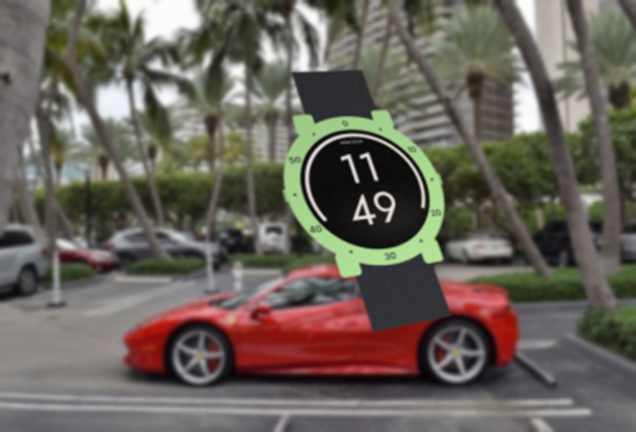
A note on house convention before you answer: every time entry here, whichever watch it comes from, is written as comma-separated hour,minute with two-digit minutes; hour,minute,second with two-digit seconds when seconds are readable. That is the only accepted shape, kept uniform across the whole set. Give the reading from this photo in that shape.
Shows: 11,49
